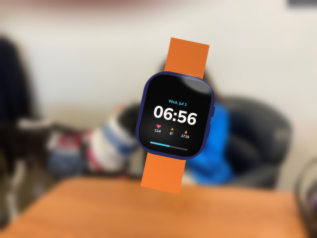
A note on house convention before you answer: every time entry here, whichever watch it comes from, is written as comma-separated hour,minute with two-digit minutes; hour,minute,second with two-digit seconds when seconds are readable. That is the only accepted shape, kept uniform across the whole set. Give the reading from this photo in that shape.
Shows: 6,56
